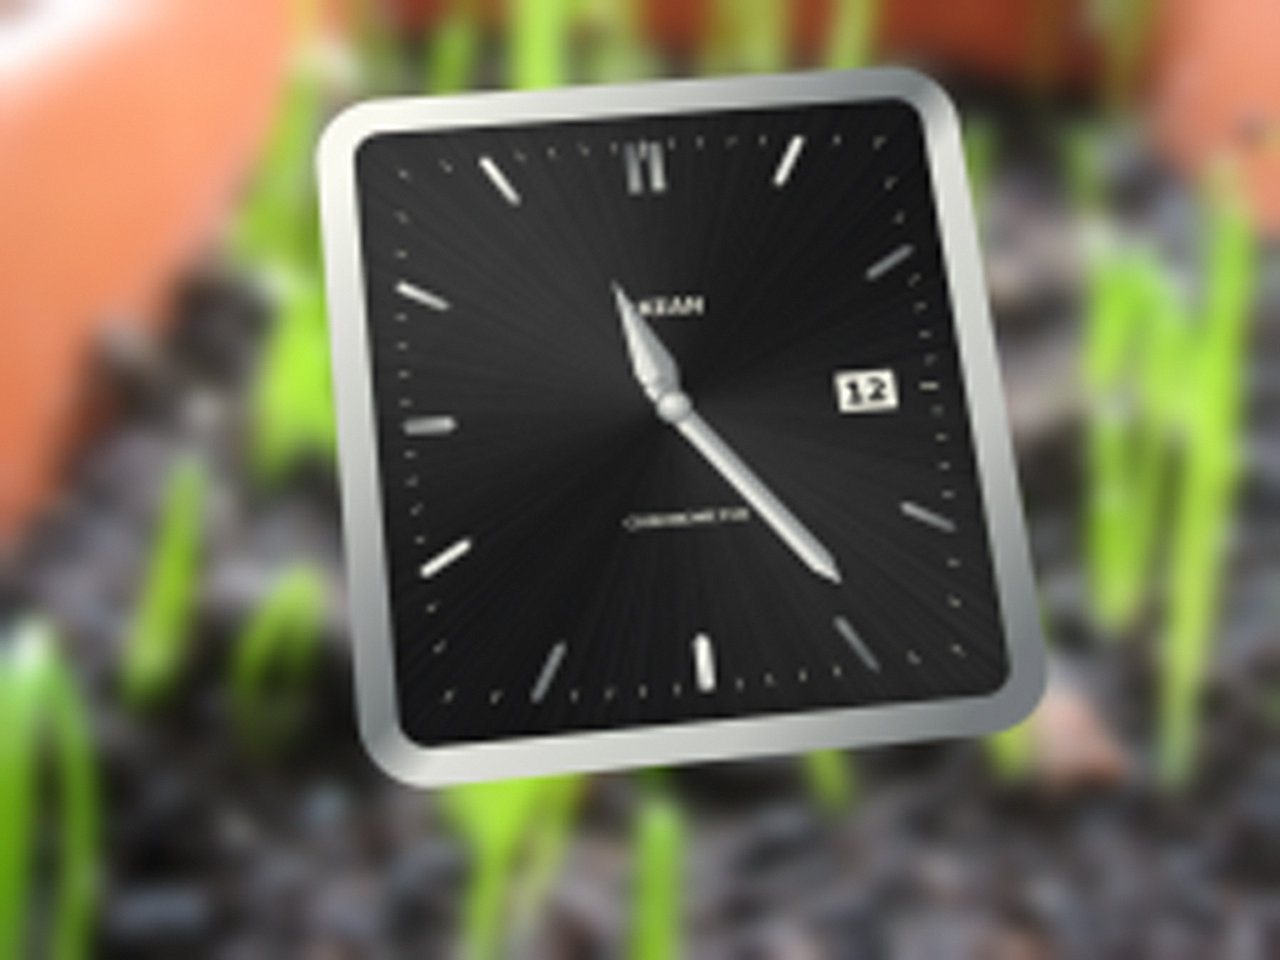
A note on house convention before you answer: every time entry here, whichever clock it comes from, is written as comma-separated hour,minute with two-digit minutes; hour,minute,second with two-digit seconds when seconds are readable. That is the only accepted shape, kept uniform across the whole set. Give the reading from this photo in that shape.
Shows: 11,24
